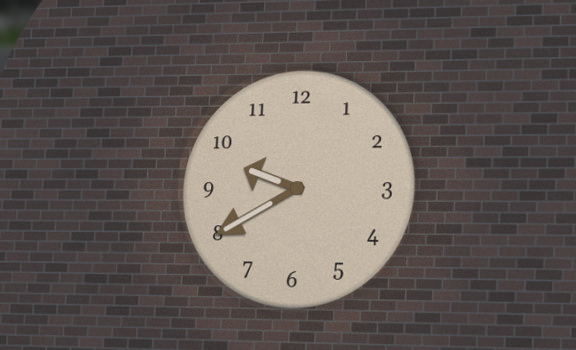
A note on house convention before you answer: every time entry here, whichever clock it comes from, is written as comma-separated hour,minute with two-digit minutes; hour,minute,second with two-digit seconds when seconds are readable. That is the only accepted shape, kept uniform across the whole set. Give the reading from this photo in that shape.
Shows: 9,40
